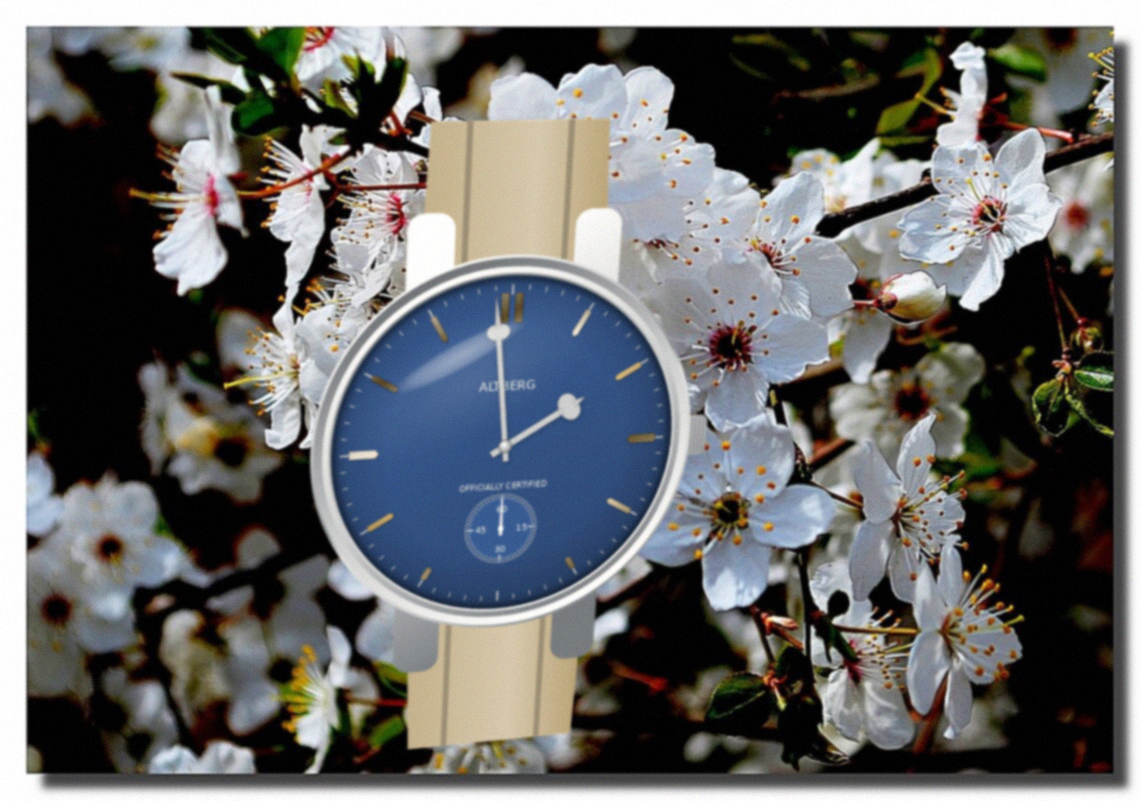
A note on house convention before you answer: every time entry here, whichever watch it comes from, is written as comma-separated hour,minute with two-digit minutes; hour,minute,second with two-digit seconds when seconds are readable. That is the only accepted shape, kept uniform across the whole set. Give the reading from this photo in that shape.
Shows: 1,59
